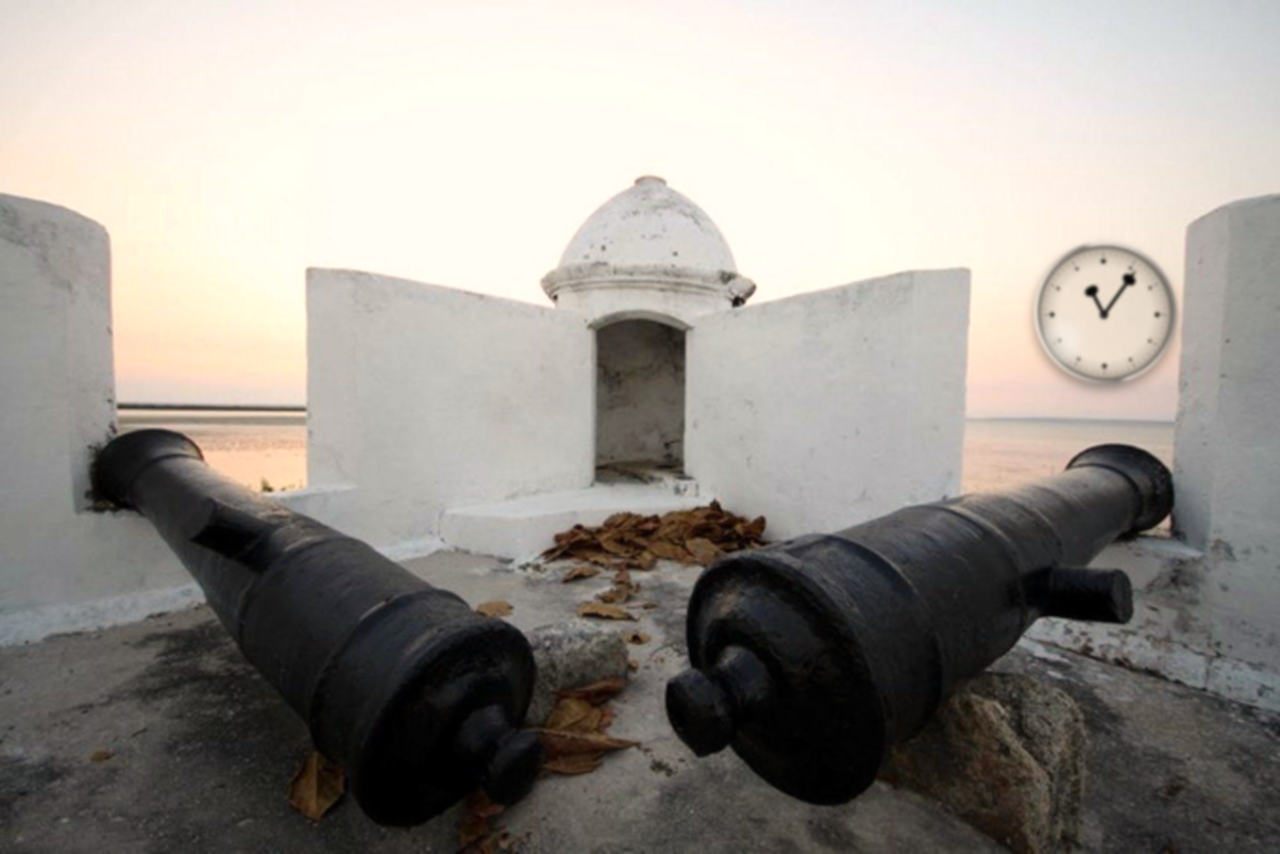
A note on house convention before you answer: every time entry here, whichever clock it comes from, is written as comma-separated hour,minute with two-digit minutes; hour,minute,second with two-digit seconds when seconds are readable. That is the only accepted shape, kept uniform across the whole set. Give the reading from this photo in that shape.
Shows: 11,06
